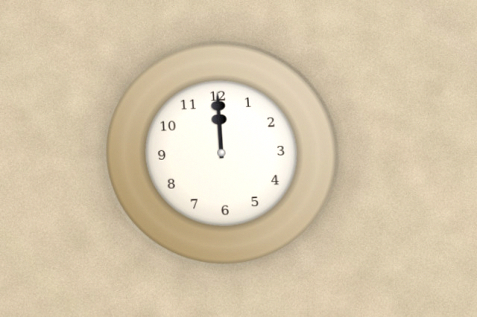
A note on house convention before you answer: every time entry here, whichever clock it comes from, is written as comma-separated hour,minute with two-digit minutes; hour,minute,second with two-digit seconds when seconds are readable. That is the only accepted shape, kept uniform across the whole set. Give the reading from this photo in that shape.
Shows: 12,00
